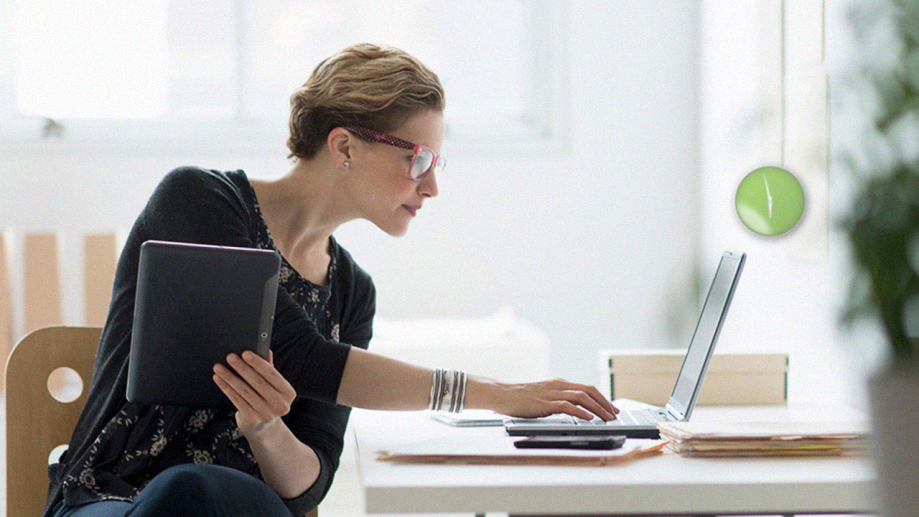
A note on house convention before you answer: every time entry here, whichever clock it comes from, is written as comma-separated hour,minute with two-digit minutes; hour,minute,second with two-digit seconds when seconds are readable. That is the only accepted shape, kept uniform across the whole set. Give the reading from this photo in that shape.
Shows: 5,58
